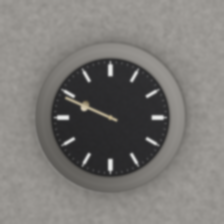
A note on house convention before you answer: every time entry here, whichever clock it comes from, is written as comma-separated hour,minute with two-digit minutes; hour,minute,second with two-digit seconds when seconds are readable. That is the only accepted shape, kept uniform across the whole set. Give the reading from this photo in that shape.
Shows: 9,49
